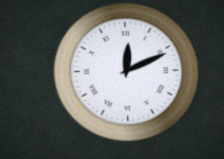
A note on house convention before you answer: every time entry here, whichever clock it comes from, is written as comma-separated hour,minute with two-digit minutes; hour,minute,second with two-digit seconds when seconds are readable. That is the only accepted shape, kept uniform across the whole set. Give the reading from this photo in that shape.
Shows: 12,11
